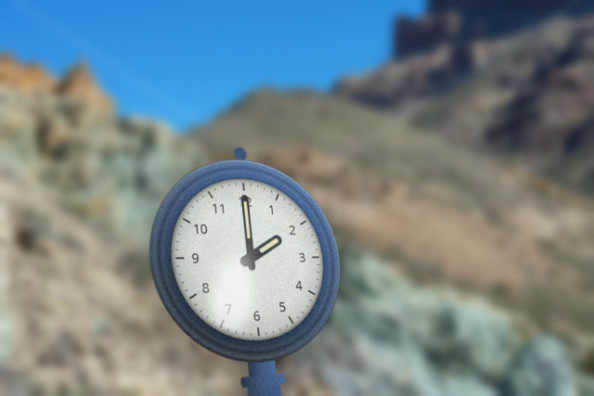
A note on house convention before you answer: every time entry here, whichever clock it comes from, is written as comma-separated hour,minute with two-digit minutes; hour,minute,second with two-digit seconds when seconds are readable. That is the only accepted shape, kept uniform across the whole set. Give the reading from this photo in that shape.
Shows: 2,00
